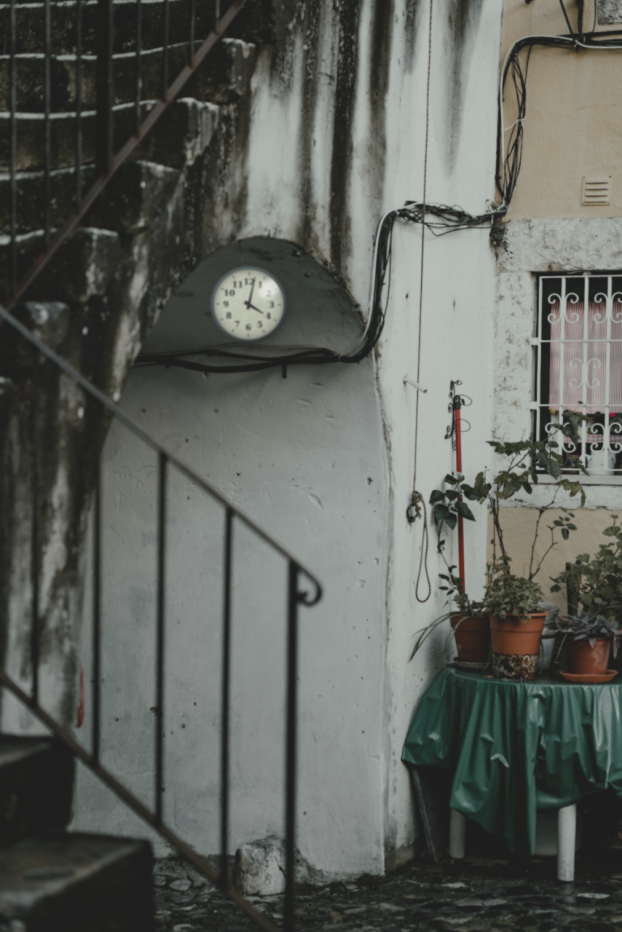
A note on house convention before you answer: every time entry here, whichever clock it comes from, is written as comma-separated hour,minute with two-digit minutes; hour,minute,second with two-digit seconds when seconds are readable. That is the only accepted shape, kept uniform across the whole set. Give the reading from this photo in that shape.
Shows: 4,02
